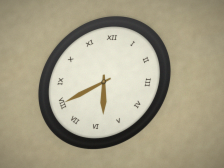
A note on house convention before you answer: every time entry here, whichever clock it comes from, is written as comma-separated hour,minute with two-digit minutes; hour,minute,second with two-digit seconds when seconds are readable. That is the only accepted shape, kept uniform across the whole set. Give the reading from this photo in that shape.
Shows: 5,40
